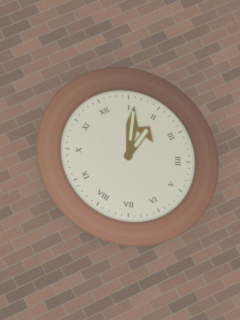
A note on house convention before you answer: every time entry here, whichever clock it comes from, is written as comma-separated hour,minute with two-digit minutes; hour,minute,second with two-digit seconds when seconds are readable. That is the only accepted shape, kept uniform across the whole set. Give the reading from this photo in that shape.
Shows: 2,06
